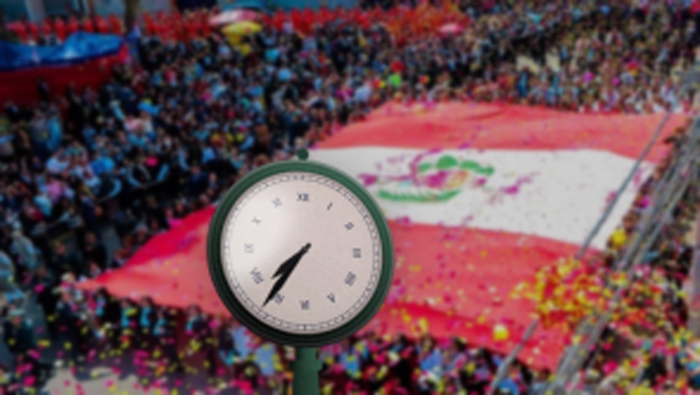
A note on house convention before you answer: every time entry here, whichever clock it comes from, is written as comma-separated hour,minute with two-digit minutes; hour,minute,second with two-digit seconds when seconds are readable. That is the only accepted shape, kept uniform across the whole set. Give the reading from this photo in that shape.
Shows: 7,36
